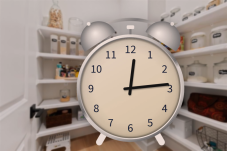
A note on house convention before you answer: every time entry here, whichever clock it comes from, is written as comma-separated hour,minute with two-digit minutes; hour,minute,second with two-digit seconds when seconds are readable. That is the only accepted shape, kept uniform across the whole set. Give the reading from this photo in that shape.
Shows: 12,14
